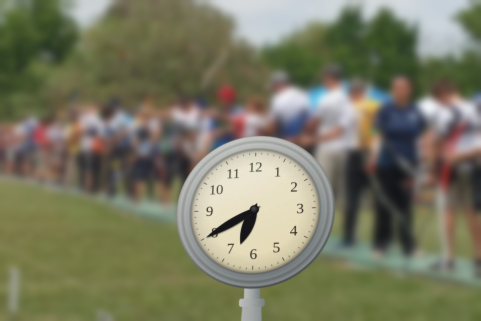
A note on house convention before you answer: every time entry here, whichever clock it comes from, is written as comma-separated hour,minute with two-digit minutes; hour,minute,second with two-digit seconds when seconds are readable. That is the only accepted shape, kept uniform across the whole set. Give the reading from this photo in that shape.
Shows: 6,40
